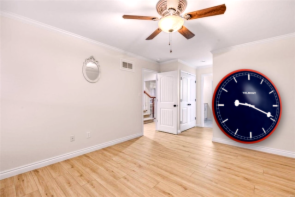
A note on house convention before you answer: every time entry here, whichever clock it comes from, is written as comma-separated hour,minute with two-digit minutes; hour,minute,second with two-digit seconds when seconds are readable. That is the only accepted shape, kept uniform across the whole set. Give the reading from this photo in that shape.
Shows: 9,19
